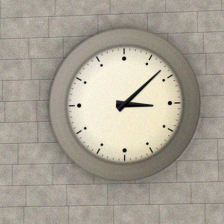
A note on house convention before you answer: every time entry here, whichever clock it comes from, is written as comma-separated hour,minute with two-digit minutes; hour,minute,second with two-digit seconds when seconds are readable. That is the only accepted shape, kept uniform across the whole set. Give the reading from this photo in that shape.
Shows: 3,08
